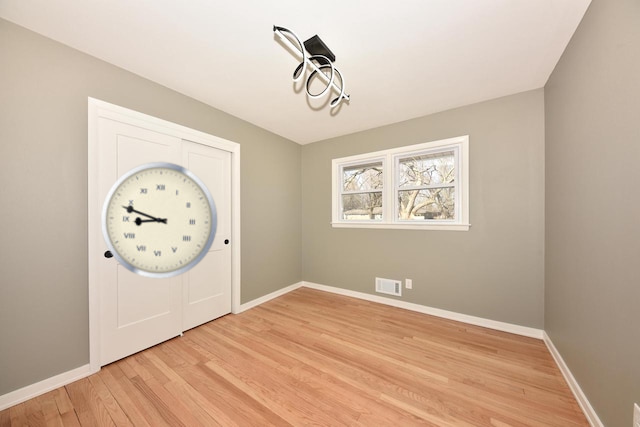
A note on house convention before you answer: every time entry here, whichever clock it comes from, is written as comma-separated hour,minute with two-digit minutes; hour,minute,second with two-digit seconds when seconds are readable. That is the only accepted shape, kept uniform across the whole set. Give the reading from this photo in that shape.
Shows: 8,48
